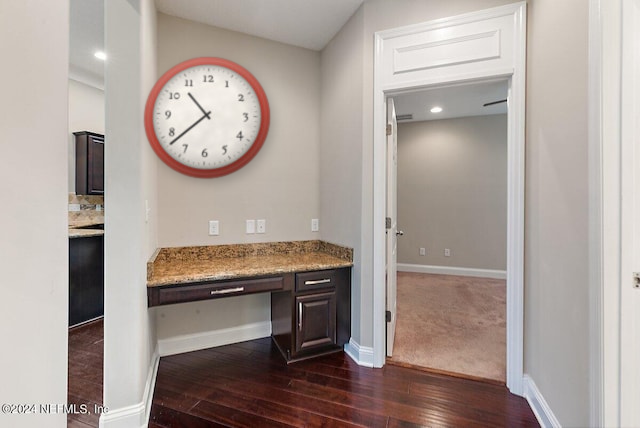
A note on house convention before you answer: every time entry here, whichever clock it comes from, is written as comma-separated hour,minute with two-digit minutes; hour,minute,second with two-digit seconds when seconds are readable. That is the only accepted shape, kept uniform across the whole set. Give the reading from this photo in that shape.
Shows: 10,38
